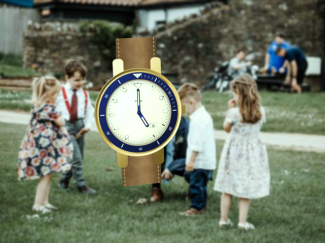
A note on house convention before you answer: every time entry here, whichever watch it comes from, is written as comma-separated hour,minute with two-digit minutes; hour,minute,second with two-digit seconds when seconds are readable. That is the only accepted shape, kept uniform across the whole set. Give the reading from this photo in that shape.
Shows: 5,00
